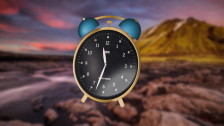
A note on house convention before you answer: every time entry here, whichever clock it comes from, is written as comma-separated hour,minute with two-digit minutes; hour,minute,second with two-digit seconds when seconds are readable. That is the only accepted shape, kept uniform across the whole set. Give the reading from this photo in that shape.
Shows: 11,33
